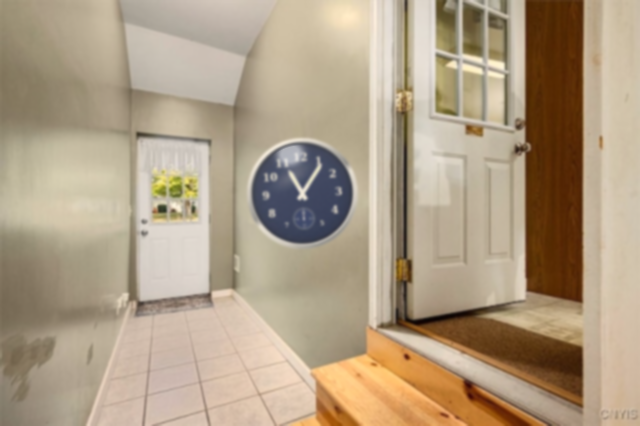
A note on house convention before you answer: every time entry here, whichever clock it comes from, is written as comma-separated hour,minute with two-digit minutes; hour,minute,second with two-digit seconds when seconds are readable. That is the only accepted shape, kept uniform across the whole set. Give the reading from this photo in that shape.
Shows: 11,06
